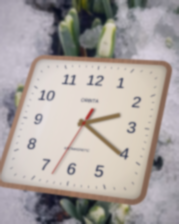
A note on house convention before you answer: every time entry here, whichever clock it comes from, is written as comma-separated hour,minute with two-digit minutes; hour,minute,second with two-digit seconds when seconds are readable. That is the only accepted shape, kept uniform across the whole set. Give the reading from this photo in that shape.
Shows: 2,20,33
